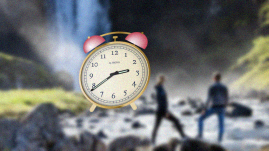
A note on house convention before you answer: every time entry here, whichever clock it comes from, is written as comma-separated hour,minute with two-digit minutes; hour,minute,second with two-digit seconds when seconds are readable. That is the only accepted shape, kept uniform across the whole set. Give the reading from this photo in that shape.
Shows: 2,39
